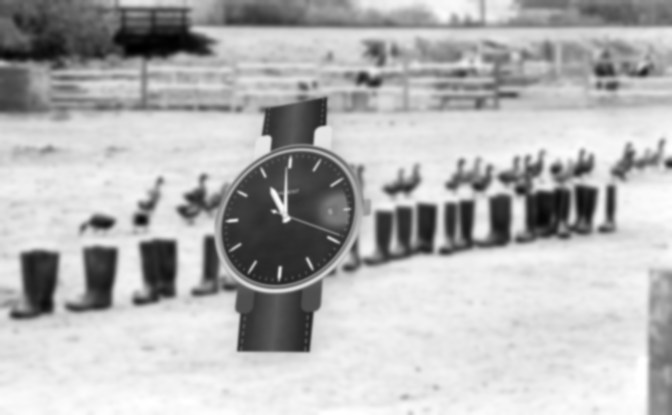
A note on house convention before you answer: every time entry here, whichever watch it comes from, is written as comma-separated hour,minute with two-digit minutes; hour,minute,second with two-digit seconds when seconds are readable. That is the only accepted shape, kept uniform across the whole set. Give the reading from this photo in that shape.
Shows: 10,59,19
